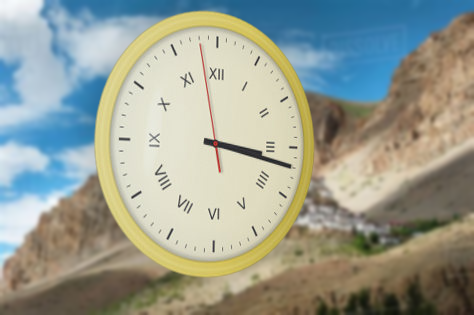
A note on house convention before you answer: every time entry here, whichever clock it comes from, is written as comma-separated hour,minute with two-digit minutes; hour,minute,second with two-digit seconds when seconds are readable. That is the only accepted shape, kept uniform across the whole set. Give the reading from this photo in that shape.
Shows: 3,16,58
